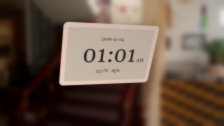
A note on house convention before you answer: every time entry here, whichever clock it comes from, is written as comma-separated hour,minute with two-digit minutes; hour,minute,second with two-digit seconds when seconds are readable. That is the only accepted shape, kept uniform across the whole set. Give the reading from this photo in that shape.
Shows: 1,01
